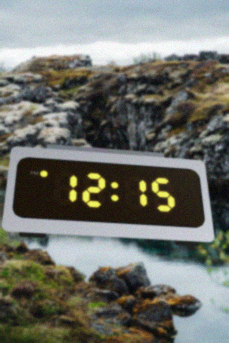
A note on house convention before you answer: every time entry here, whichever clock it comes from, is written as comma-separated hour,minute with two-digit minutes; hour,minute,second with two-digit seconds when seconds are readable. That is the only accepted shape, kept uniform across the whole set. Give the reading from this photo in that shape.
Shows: 12,15
